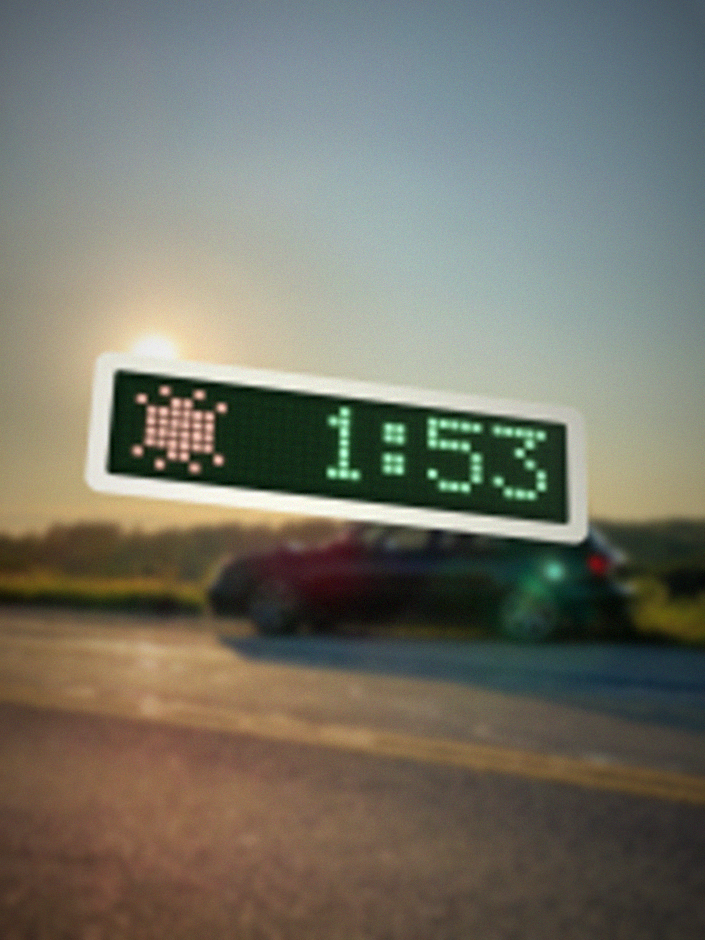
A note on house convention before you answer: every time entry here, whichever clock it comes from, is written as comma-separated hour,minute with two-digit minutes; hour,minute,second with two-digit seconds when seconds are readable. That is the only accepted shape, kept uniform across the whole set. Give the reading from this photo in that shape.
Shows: 1,53
